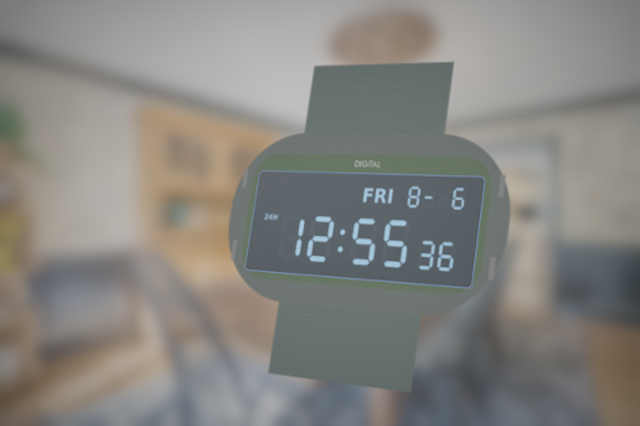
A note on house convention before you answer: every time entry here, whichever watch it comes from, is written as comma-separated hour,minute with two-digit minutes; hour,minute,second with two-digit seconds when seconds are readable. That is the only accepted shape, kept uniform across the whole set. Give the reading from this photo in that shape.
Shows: 12,55,36
